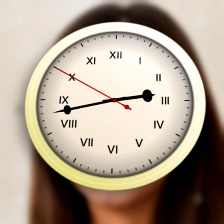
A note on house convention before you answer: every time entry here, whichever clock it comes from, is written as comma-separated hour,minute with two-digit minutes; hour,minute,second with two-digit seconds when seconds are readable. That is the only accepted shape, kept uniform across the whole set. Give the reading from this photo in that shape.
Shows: 2,42,50
